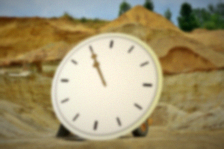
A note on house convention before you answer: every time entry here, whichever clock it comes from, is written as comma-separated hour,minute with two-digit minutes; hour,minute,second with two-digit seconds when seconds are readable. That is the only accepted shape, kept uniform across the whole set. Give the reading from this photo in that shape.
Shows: 10,55
